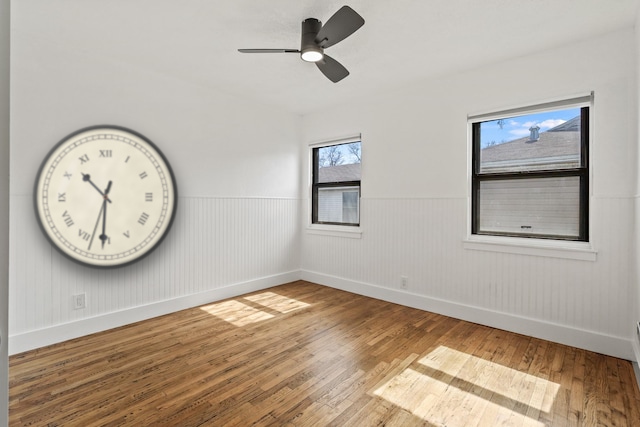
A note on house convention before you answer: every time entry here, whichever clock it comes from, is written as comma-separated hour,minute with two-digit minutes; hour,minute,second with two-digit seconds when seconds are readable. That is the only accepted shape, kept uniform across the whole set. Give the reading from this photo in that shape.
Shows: 10,30,33
